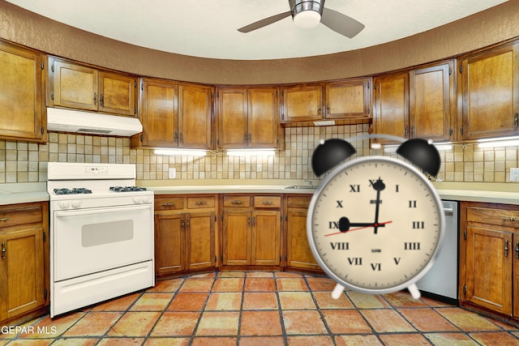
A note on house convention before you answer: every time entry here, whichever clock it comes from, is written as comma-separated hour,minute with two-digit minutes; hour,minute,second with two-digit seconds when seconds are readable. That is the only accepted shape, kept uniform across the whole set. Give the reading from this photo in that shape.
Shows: 9,00,43
